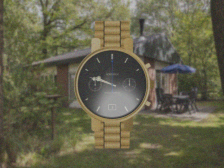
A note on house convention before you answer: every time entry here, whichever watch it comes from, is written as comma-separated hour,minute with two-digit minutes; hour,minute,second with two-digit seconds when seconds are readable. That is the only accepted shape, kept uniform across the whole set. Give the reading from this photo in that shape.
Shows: 9,48
